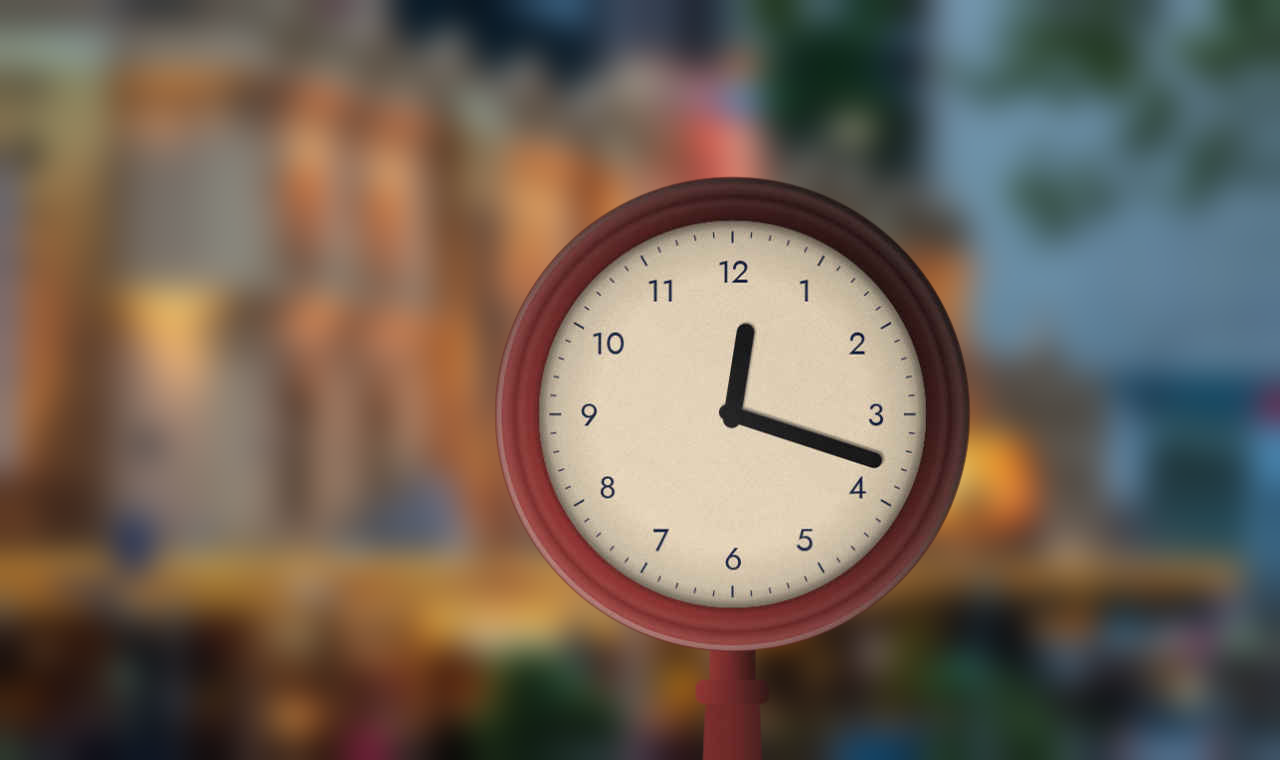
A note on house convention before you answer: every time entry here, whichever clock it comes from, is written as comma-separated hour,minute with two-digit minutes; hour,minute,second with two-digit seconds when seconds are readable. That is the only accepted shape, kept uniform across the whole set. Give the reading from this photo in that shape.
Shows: 12,18
